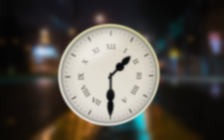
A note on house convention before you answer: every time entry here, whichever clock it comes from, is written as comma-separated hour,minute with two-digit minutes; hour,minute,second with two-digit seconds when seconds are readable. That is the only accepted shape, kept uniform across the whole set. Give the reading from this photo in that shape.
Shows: 1,30
